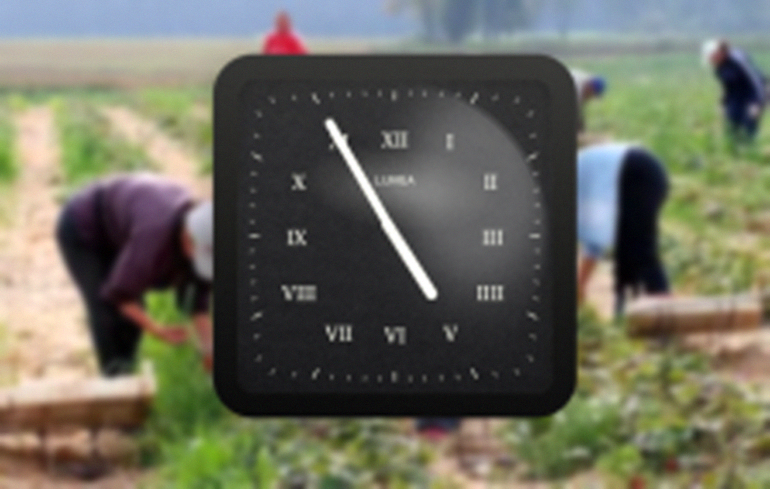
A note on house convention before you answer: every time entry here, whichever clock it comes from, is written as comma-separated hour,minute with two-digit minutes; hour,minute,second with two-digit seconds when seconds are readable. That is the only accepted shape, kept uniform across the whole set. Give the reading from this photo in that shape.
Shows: 4,55
